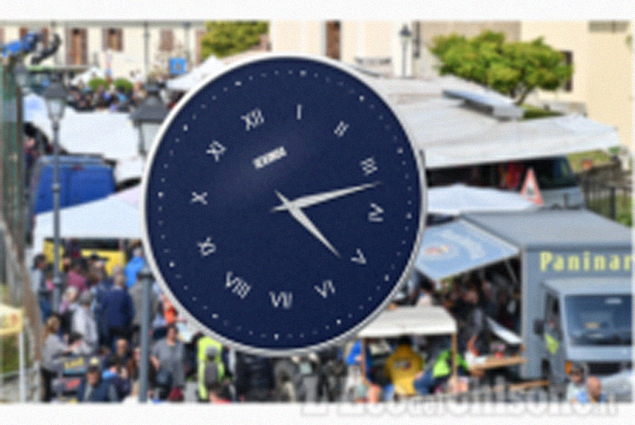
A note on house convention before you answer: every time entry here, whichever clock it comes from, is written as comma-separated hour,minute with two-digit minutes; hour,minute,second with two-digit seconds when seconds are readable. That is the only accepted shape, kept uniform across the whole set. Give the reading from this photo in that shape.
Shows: 5,17
